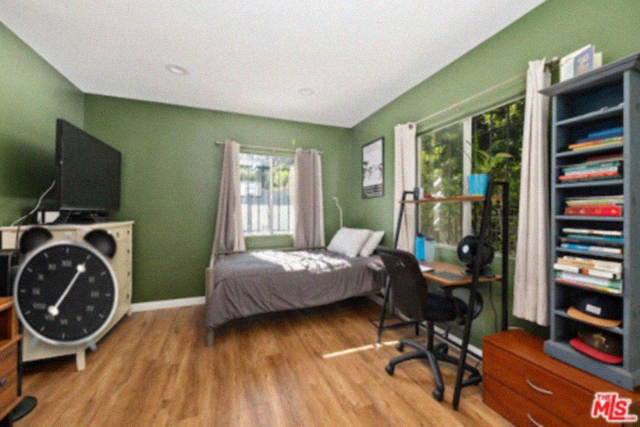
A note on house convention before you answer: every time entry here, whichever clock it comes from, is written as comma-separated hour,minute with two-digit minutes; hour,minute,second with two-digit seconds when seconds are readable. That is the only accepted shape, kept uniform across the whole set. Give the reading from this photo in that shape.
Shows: 7,05
